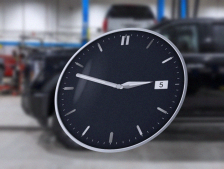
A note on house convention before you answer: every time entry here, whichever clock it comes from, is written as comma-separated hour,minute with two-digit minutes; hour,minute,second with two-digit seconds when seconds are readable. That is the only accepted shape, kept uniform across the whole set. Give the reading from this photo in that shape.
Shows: 2,48
